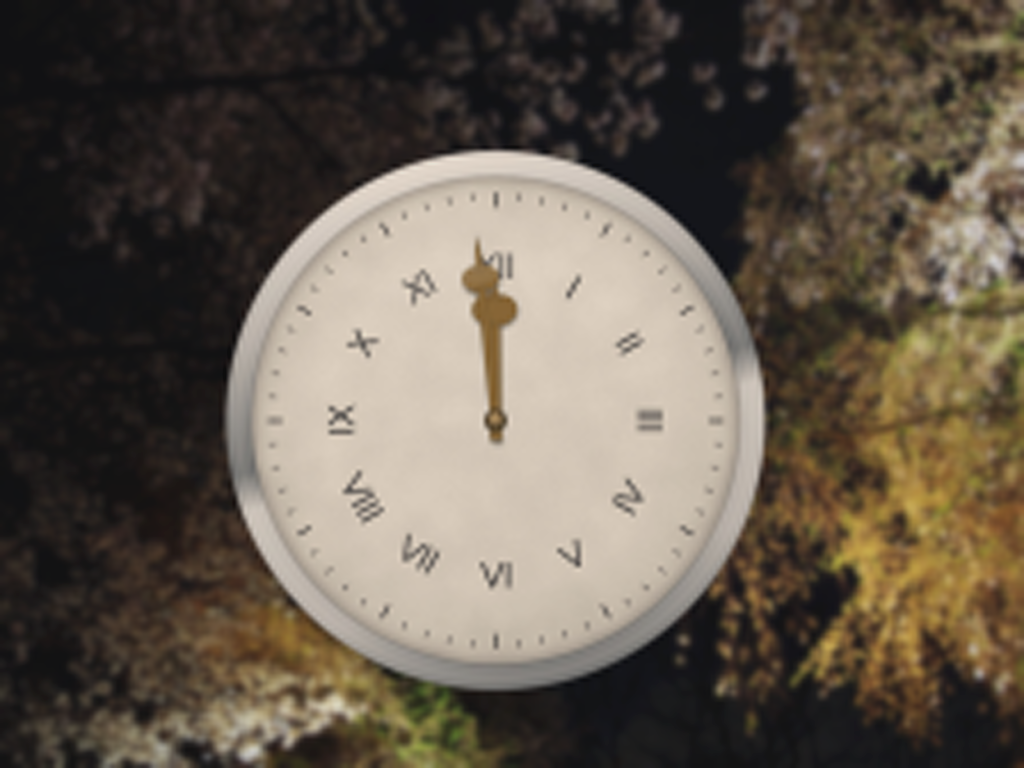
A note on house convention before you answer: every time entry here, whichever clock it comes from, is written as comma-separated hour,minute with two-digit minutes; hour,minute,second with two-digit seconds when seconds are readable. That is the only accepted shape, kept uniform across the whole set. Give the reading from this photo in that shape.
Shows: 11,59
